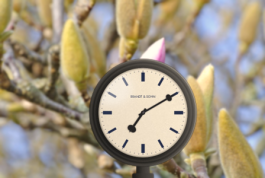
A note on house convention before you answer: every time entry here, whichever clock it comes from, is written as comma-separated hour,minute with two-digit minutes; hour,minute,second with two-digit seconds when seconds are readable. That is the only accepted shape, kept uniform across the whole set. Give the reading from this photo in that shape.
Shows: 7,10
